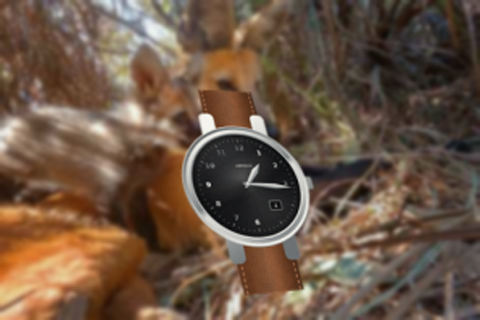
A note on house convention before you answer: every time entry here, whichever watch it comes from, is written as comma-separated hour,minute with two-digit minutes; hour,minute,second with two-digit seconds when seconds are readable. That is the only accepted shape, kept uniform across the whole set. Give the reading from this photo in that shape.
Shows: 1,16
